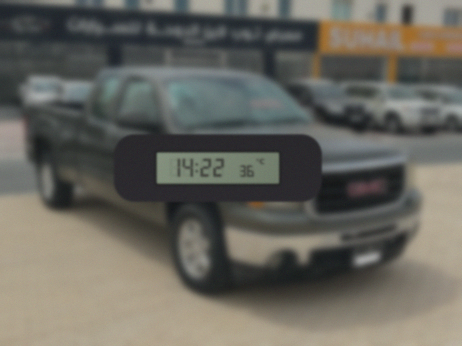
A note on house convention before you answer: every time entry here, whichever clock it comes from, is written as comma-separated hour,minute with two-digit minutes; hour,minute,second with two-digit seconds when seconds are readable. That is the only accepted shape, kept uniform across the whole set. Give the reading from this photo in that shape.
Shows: 14,22
